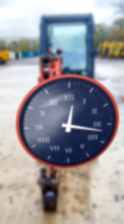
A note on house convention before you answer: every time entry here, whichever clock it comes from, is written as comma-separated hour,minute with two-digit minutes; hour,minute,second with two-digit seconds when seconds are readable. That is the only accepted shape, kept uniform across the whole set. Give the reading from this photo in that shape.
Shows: 12,17
